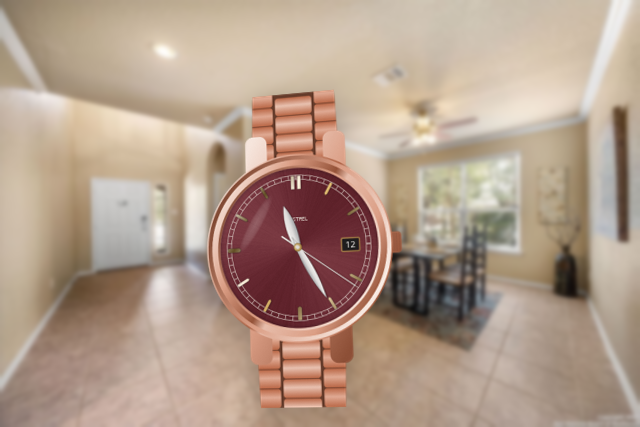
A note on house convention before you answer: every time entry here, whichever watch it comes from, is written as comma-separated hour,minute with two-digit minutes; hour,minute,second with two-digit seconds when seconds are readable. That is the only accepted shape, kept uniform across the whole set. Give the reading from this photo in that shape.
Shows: 11,25,21
